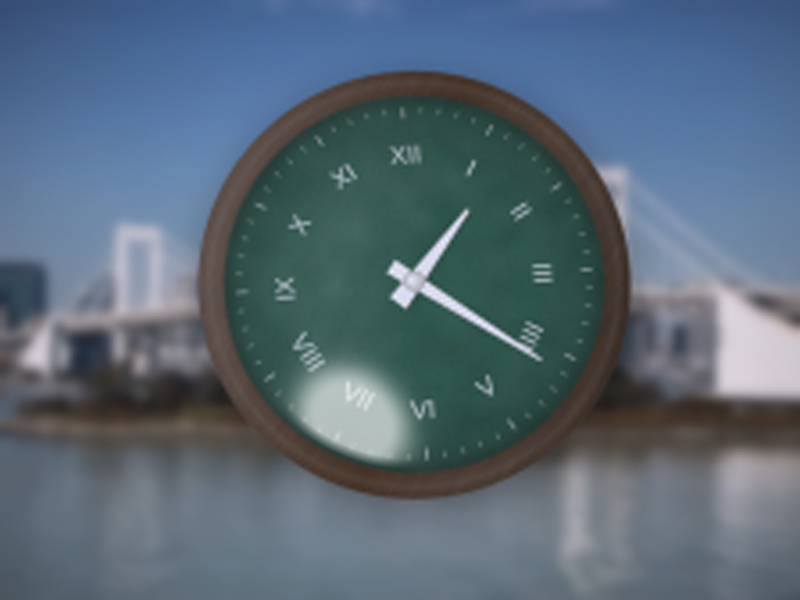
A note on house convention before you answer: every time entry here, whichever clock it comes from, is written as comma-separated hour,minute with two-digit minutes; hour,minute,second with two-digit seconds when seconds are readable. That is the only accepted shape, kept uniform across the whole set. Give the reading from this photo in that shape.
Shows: 1,21
